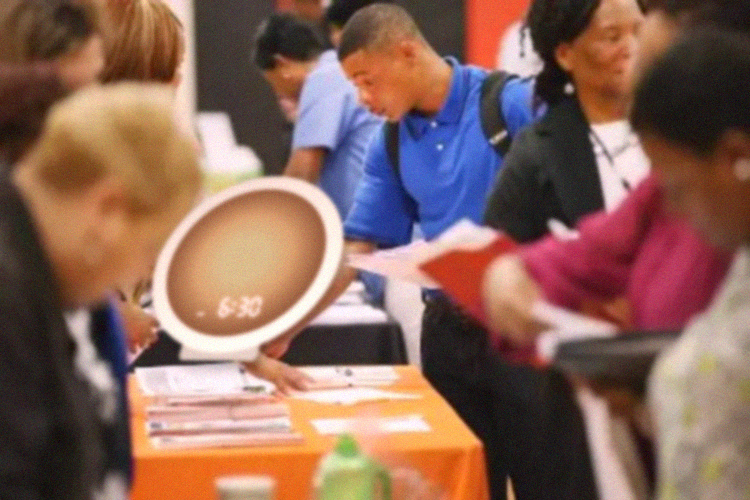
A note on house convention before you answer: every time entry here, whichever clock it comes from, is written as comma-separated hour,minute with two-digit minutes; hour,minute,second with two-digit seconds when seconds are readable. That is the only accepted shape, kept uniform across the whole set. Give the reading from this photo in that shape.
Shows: 6,30
